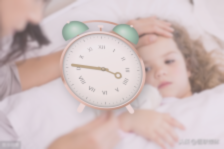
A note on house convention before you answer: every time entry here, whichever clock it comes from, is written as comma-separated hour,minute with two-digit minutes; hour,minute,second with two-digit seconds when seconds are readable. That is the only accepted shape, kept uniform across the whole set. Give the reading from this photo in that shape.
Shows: 3,46
